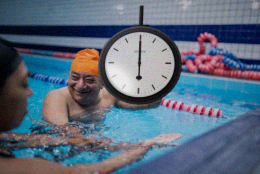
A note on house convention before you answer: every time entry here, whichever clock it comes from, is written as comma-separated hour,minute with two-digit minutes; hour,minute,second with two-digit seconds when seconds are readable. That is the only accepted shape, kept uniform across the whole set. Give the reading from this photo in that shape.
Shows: 6,00
